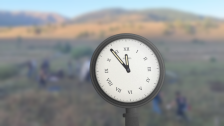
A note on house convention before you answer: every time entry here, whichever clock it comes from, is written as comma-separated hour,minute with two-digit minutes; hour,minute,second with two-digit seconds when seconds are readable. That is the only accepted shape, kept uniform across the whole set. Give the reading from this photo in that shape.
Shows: 11,54
